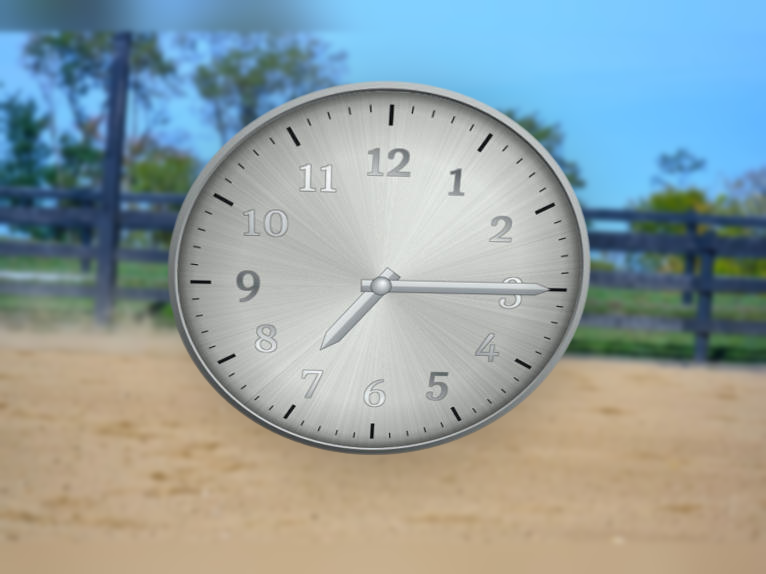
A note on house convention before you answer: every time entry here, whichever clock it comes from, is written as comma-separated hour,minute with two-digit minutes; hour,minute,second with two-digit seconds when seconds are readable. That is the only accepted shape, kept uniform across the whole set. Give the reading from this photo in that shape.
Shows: 7,15
